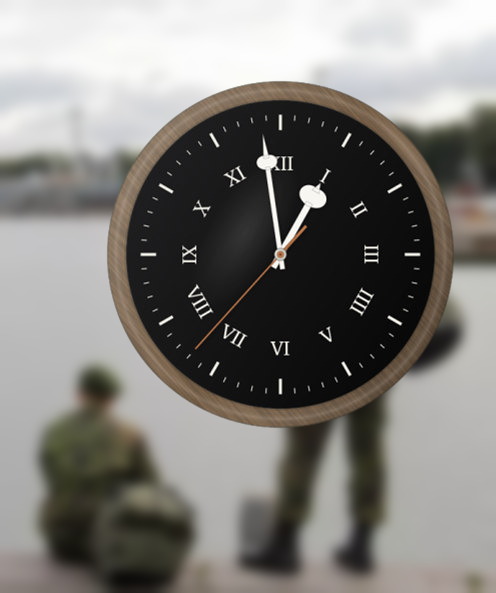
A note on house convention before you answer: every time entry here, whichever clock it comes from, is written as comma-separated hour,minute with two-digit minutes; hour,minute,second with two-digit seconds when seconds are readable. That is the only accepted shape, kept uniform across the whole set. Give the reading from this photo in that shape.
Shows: 12,58,37
